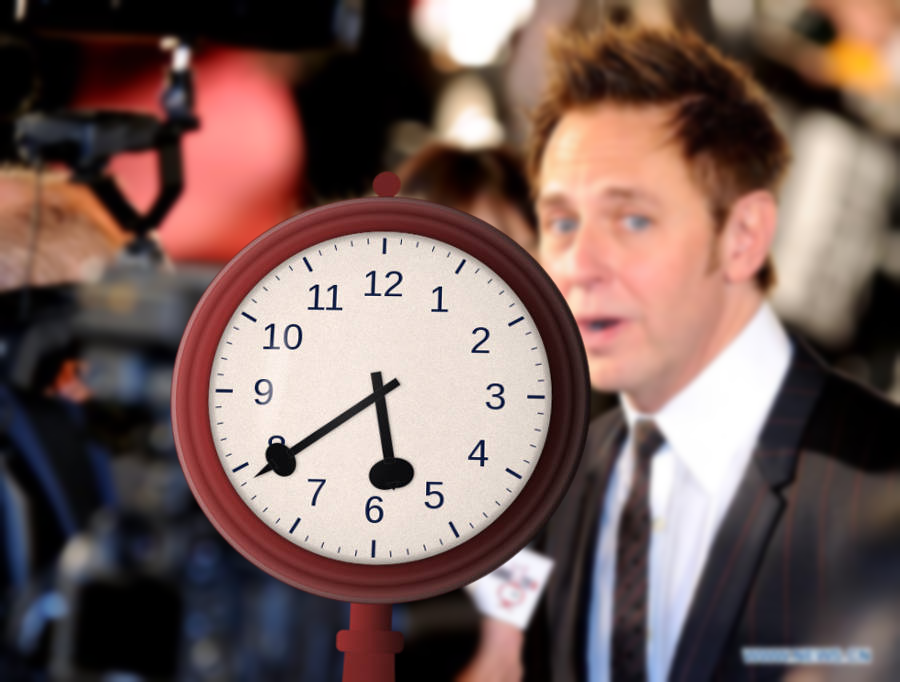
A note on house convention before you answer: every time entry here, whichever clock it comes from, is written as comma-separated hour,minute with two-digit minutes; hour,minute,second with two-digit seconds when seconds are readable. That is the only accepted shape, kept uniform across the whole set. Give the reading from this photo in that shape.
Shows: 5,39
